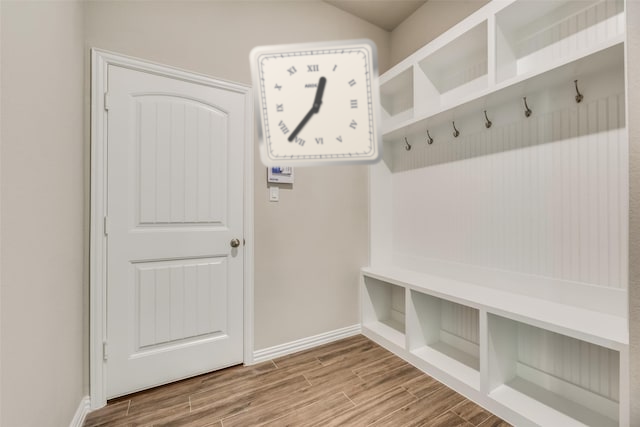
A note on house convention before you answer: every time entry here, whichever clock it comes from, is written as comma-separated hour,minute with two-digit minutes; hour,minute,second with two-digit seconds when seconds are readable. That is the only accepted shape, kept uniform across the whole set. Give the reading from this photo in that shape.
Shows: 12,37
